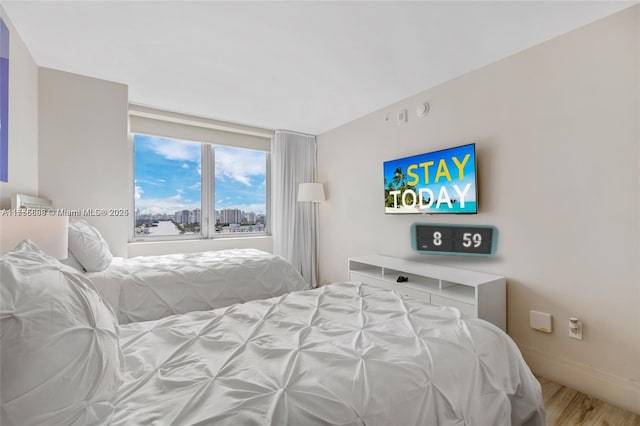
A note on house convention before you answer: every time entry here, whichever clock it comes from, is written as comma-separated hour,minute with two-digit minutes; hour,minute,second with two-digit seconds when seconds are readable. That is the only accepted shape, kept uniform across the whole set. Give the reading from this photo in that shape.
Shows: 8,59
